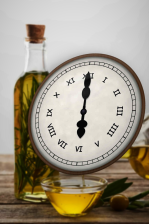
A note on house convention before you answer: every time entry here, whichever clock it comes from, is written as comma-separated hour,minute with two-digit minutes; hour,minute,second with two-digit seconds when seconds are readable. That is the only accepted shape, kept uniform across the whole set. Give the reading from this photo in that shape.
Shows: 6,00
